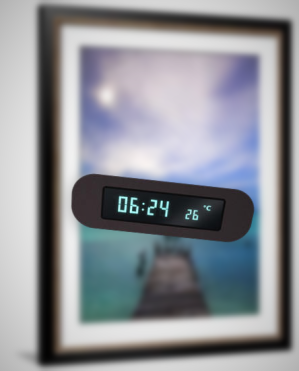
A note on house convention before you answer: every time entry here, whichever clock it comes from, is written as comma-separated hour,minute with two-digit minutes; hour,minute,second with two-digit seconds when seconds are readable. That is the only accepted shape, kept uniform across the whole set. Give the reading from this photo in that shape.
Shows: 6,24
